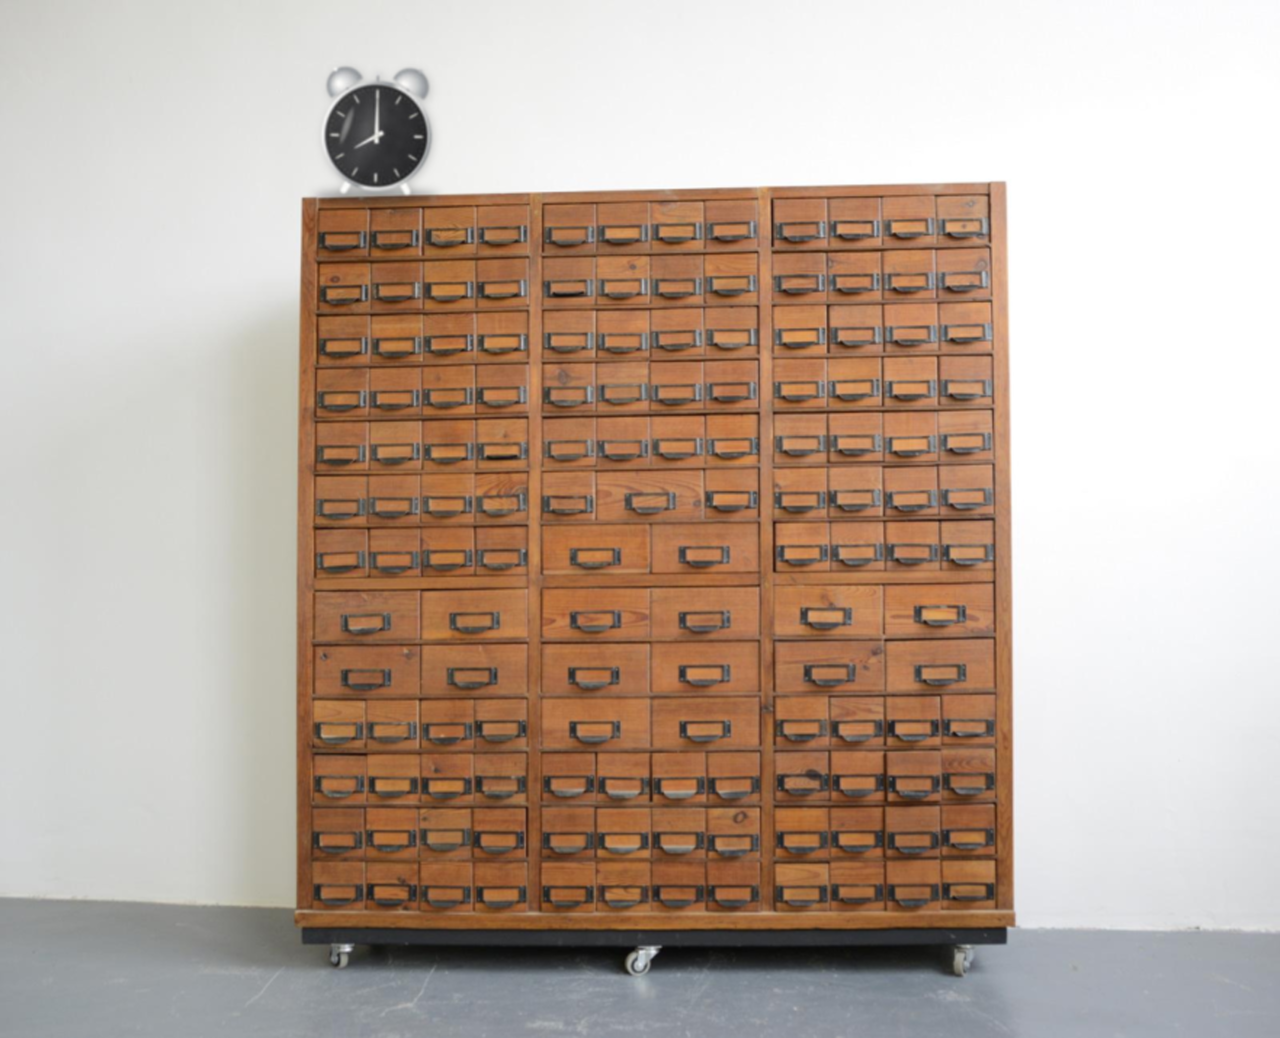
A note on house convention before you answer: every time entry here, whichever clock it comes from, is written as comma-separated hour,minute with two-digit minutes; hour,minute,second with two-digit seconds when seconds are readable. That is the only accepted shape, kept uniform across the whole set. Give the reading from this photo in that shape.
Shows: 8,00
